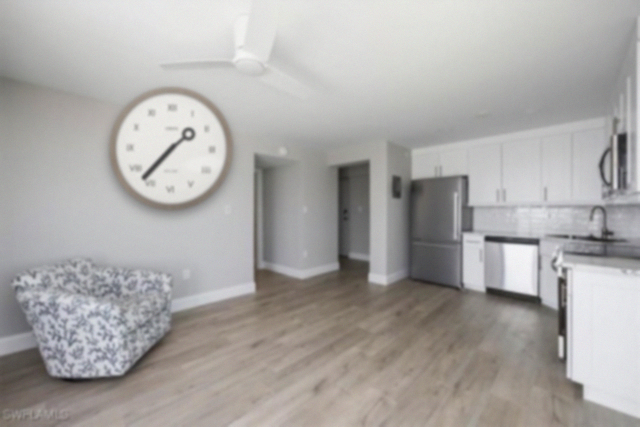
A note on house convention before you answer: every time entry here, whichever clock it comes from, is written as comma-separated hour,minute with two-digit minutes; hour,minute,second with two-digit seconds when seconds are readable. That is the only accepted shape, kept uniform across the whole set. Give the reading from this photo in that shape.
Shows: 1,37
